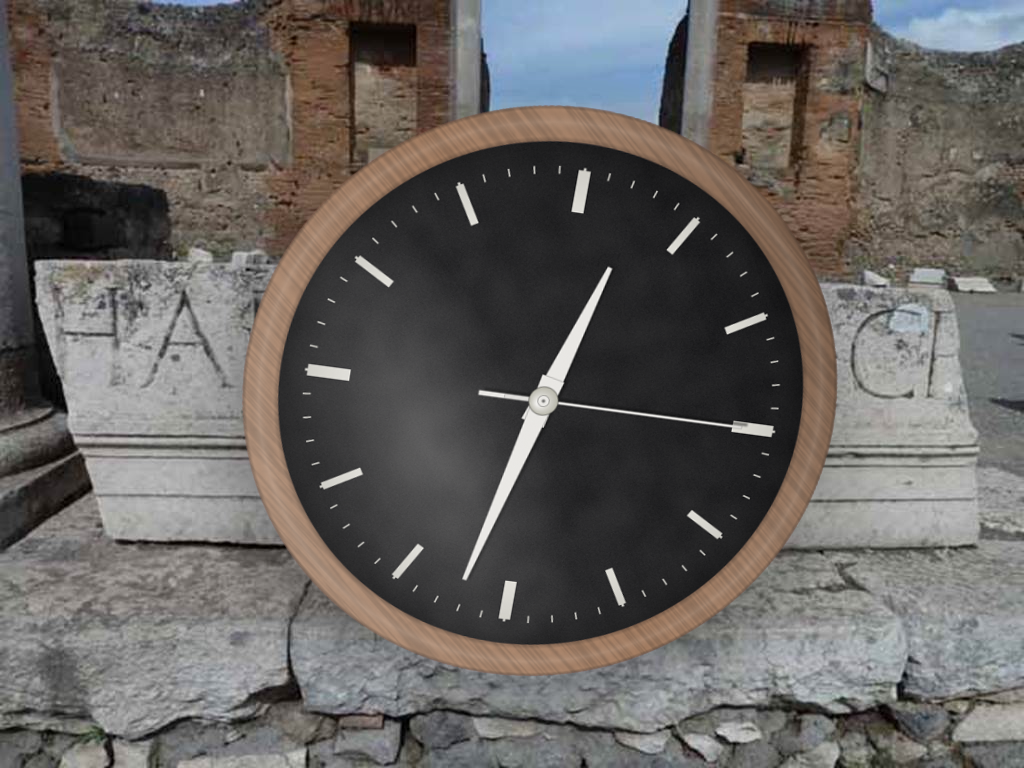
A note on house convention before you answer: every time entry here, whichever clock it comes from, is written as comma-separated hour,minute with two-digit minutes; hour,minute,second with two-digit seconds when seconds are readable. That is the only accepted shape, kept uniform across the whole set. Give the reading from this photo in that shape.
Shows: 12,32,15
